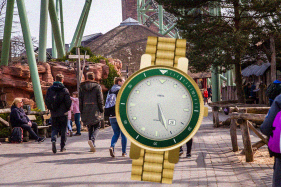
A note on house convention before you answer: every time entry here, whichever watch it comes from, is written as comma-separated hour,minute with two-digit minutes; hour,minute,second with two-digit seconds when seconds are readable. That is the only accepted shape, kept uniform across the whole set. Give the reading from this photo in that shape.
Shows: 5,26
